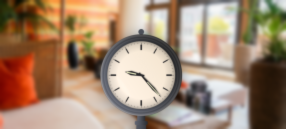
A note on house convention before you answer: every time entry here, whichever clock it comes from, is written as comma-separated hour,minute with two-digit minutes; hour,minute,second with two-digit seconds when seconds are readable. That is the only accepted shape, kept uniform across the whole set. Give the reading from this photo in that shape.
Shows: 9,23
